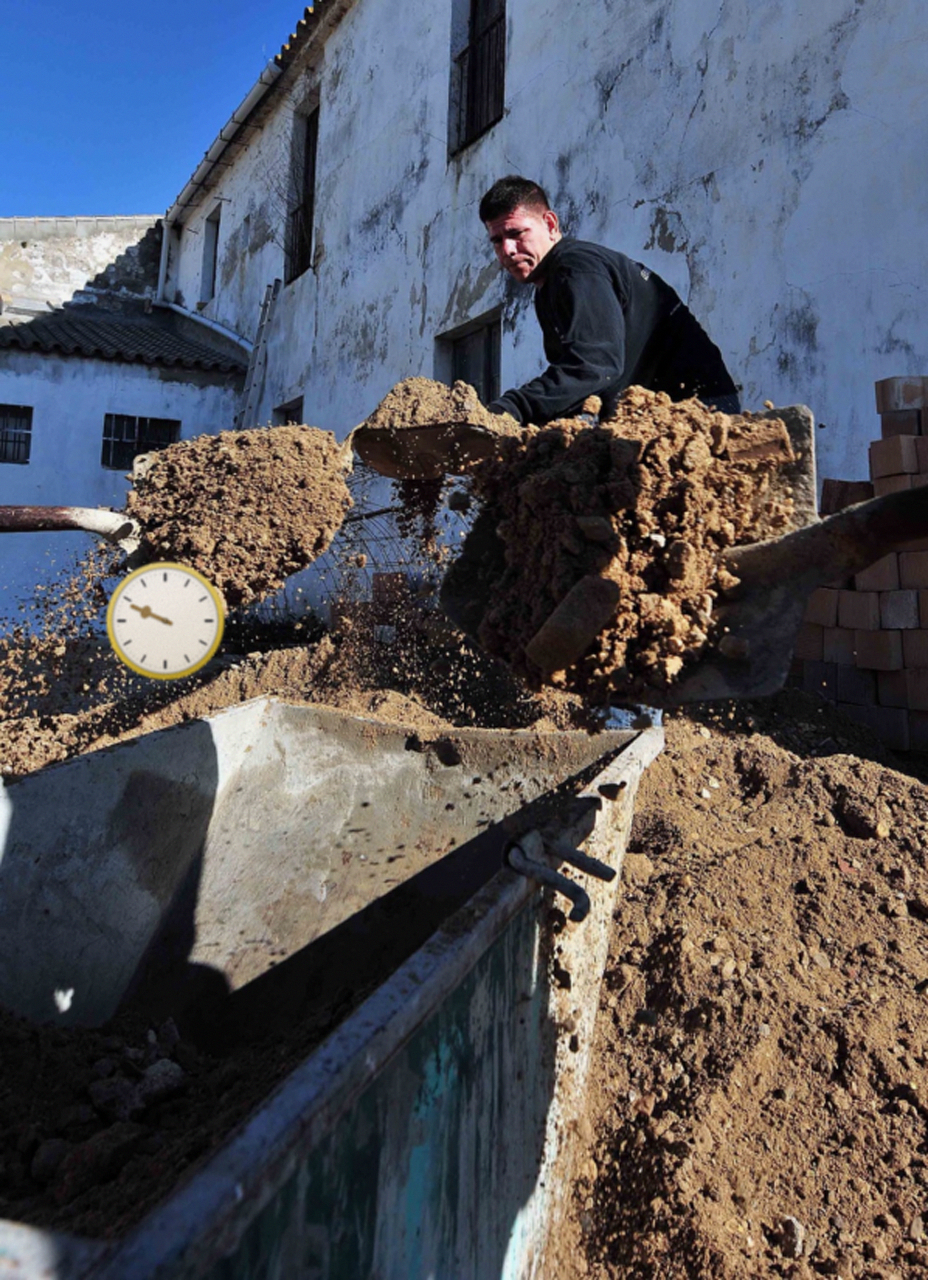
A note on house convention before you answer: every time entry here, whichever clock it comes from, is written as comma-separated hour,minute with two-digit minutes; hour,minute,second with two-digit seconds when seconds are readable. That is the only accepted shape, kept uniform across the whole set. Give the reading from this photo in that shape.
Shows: 9,49
